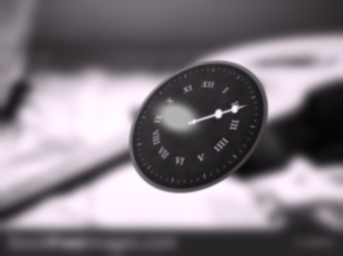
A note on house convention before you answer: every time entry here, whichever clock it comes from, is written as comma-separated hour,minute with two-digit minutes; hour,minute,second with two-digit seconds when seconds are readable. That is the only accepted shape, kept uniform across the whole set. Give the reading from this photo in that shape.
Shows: 2,11
